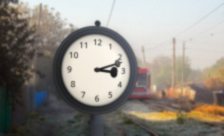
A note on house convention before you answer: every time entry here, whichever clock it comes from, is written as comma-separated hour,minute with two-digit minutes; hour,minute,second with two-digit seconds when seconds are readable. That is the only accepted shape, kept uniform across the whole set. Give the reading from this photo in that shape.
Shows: 3,12
